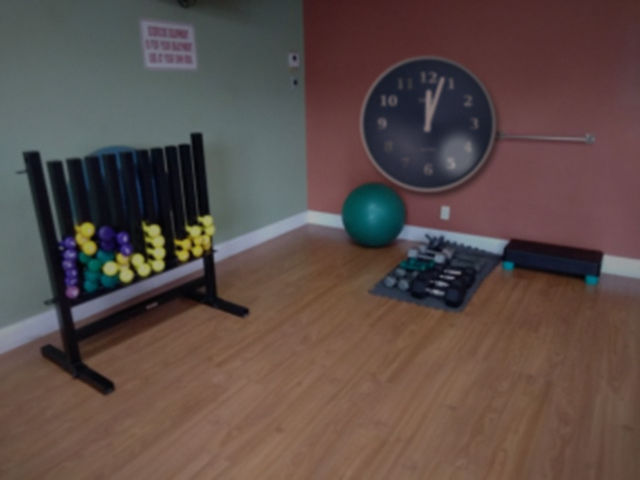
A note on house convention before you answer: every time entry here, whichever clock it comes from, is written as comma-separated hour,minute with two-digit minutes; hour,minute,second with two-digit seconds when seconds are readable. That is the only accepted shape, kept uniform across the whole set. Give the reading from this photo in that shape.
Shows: 12,03
